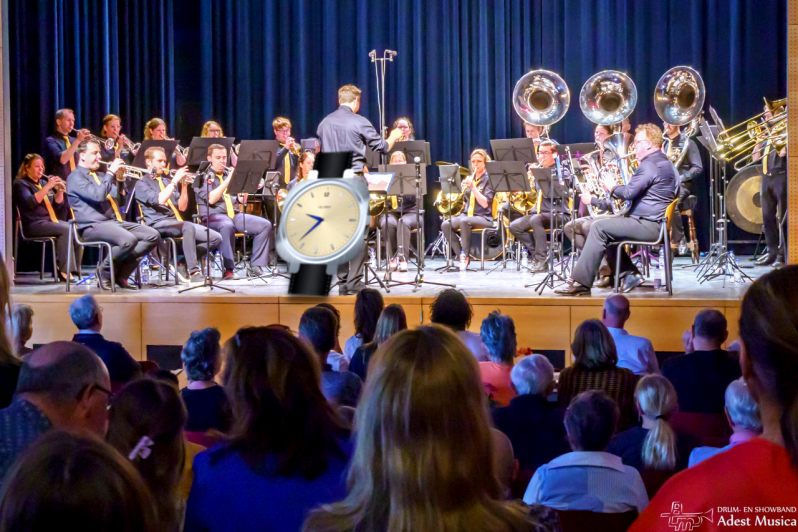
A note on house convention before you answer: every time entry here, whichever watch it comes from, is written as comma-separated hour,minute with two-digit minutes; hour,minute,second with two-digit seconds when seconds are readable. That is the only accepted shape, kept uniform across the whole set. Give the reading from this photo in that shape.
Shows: 9,37
